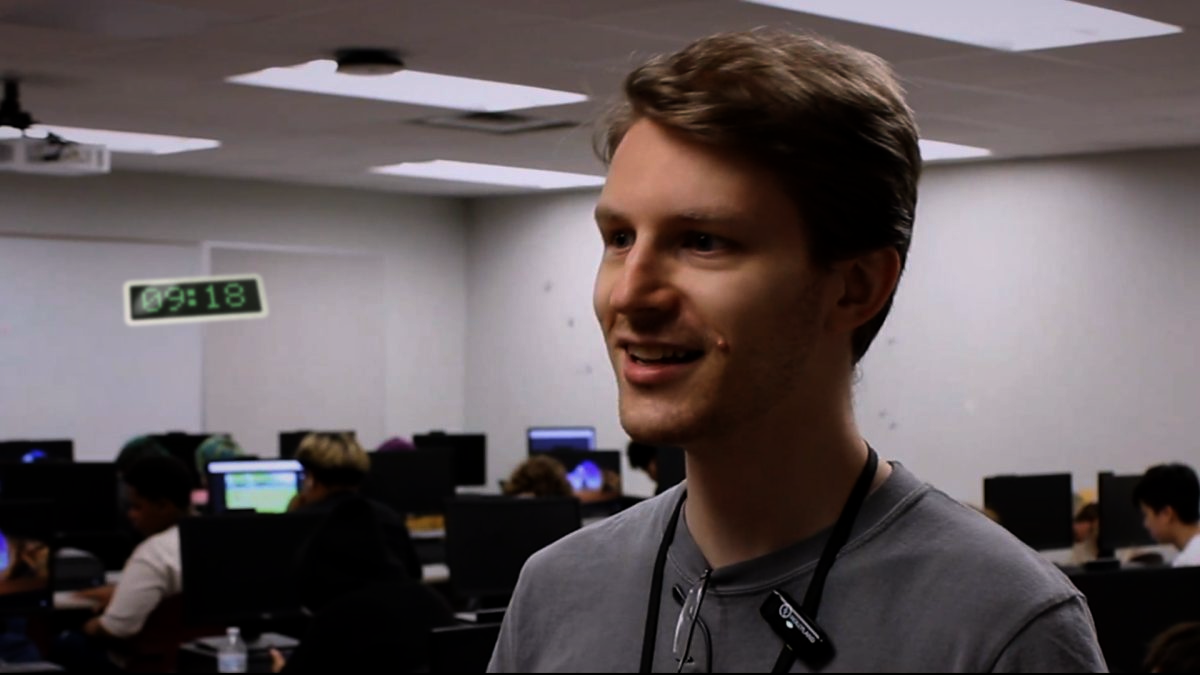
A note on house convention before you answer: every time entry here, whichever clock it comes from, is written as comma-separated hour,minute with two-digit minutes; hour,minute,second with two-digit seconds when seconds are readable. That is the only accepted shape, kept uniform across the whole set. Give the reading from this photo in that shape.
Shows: 9,18
